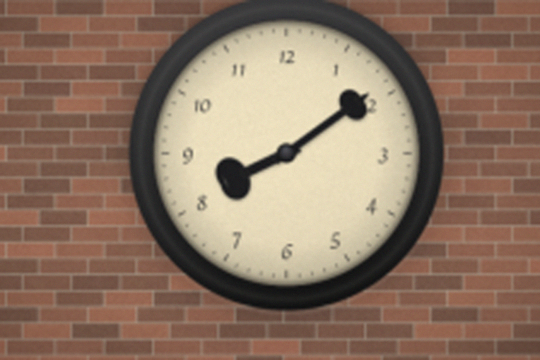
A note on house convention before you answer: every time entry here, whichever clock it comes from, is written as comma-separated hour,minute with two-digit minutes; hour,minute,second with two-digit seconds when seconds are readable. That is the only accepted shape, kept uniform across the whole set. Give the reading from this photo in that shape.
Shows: 8,09
